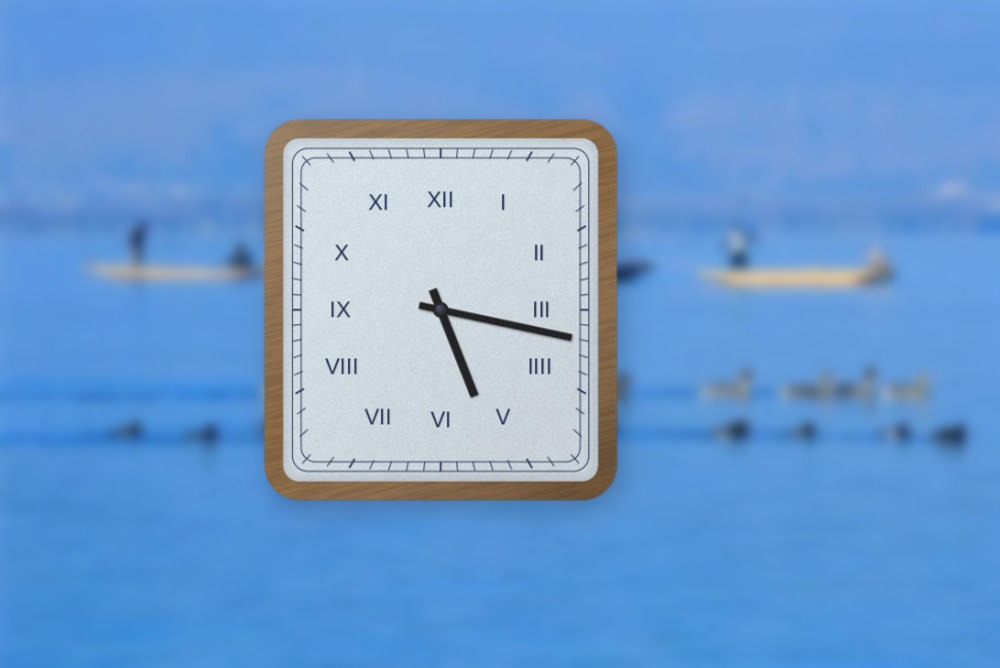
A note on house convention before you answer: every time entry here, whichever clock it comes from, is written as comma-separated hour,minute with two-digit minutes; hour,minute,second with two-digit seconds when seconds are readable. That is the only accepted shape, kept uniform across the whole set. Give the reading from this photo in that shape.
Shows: 5,17
